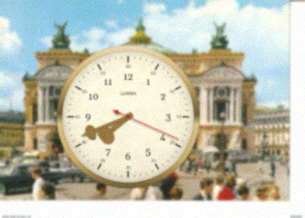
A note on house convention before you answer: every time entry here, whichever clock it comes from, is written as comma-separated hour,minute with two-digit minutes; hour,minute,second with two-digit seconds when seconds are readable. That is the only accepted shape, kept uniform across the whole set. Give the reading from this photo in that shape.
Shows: 7,41,19
